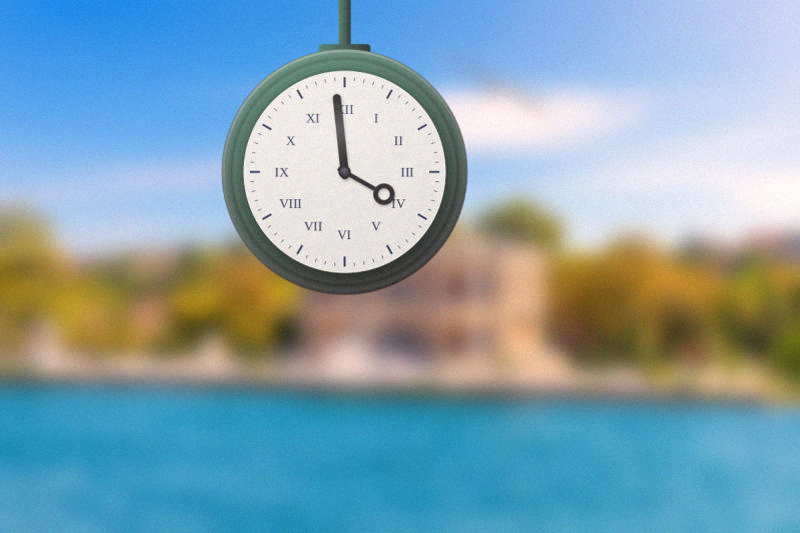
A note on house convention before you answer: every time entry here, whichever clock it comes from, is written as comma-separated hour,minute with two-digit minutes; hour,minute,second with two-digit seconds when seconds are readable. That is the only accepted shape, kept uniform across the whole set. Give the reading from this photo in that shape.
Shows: 3,59
